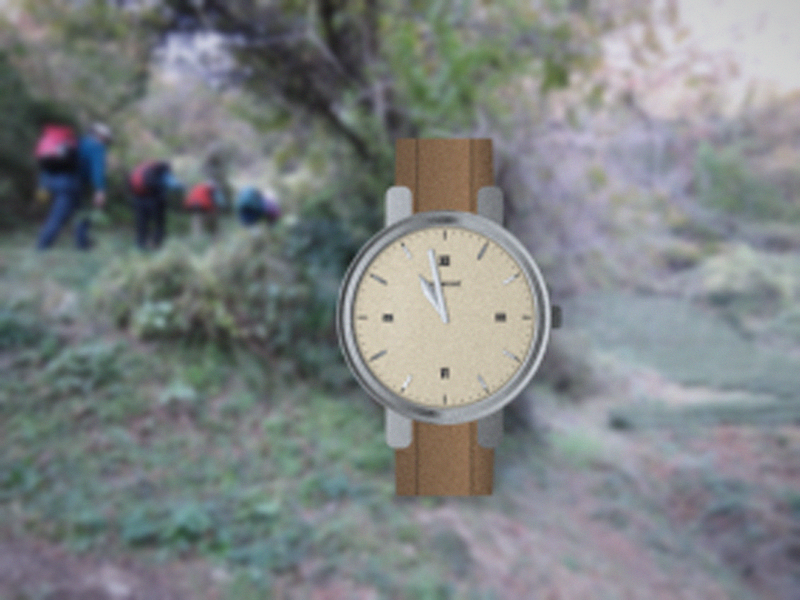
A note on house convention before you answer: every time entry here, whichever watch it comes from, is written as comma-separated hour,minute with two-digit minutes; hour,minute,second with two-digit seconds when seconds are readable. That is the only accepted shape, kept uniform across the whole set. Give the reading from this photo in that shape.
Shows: 10,58
